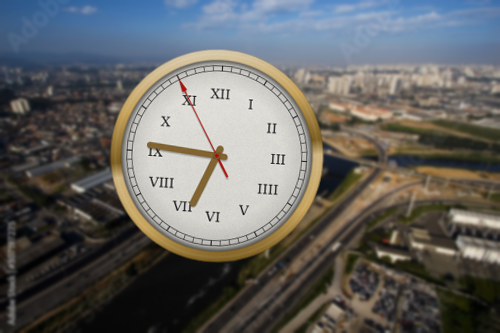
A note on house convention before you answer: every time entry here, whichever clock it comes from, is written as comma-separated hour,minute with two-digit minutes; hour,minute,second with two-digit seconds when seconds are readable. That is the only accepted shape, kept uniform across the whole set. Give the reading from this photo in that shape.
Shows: 6,45,55
